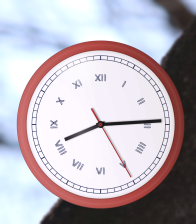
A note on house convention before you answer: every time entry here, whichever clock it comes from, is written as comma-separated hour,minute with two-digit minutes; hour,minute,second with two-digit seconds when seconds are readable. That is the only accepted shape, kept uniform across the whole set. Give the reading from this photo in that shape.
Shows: 8,14,25
